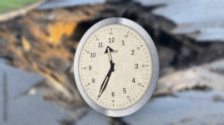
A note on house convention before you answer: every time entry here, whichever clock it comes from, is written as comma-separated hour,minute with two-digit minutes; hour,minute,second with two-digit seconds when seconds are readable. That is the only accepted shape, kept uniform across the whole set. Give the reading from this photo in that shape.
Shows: 11,35
